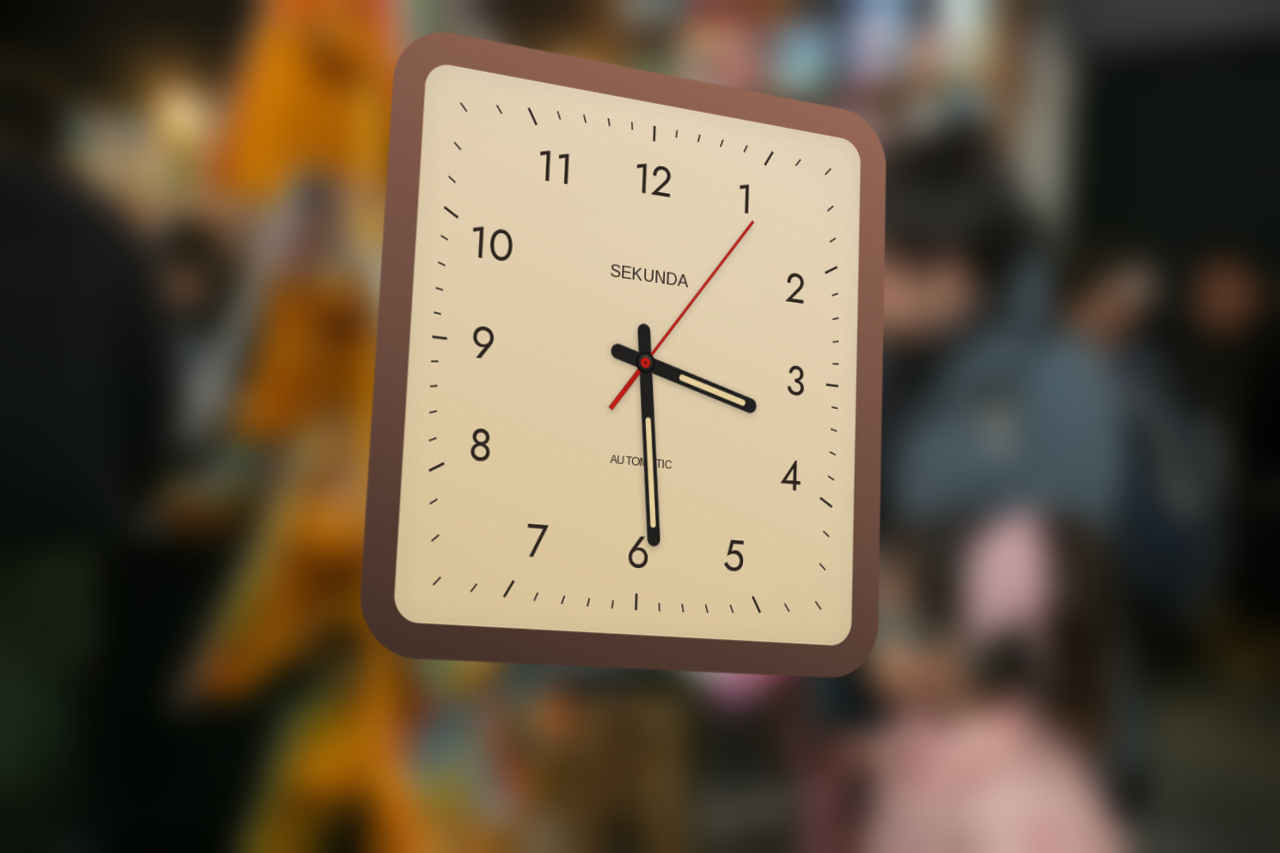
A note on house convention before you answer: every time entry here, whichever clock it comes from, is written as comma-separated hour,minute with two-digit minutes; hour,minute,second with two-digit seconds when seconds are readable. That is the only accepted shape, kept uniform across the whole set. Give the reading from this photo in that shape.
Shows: 3,29,06
